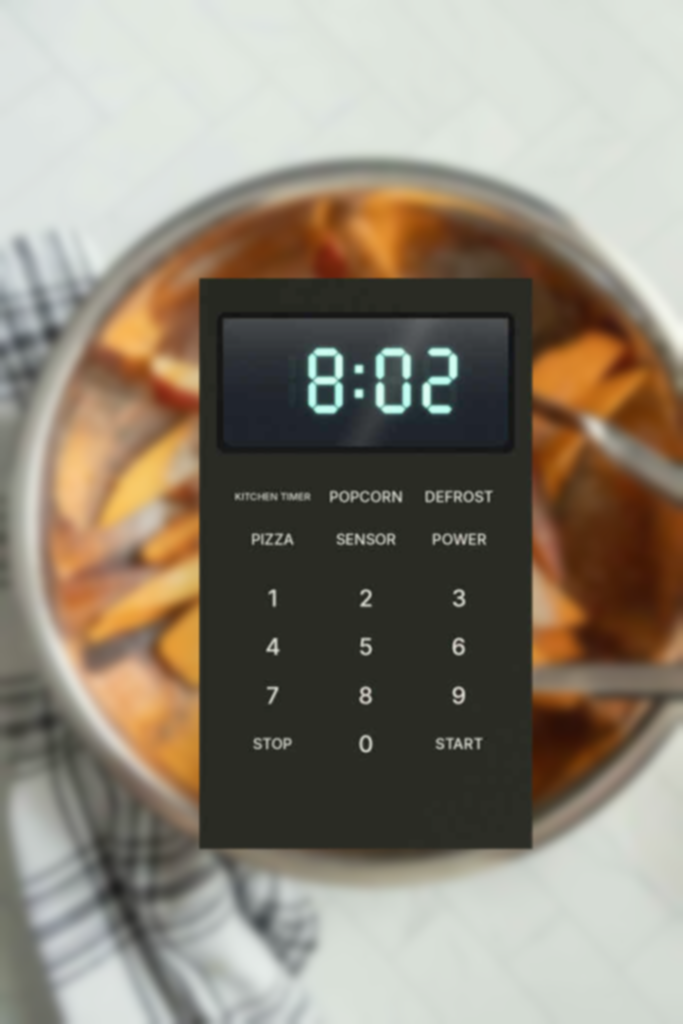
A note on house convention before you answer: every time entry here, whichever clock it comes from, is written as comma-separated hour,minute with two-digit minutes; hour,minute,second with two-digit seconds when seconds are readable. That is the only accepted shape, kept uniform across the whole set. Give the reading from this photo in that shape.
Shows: 8,02
